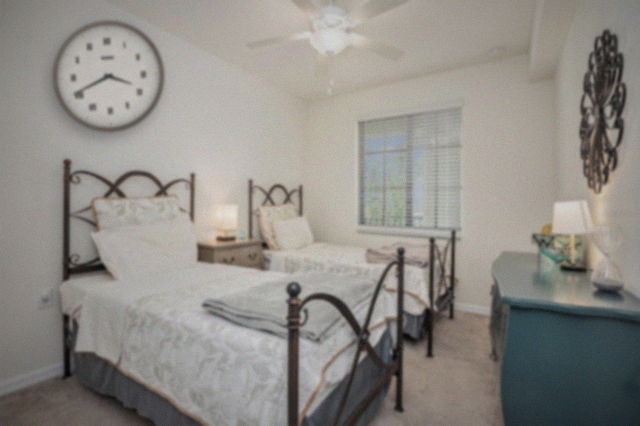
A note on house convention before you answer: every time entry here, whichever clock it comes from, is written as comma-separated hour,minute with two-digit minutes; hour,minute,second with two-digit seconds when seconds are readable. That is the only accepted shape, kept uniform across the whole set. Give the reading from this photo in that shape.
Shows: 3,41
